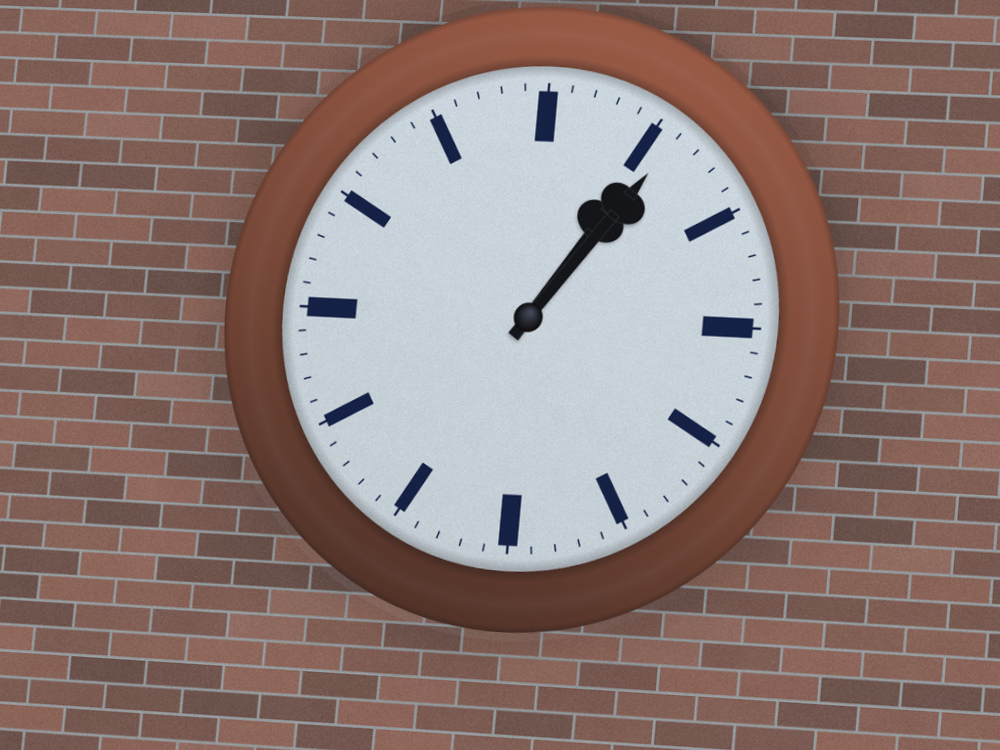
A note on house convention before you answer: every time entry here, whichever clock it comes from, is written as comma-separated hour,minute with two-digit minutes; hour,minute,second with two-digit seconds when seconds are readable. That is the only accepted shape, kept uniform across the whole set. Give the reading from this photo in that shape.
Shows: 1,06
